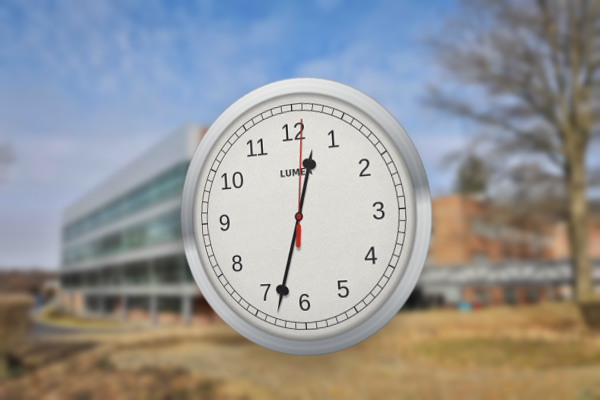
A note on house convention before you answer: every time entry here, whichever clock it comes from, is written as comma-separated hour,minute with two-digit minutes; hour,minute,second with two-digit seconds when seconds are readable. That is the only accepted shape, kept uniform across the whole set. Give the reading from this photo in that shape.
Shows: 12,33,01
